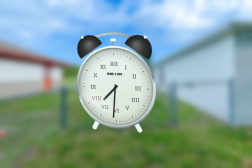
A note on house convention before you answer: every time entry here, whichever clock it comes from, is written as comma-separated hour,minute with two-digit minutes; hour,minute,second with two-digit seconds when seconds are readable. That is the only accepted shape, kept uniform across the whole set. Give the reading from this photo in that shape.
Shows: 7,31
